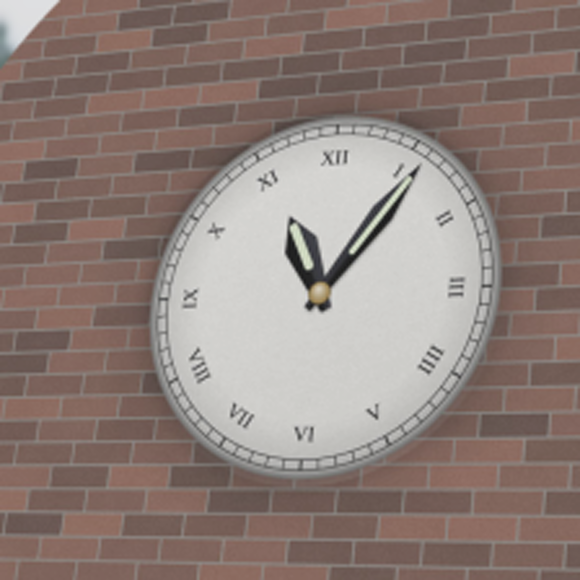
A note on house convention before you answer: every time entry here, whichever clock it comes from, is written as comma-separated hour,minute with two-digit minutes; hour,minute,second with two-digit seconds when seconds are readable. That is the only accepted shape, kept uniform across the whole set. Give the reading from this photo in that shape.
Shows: 11,06
